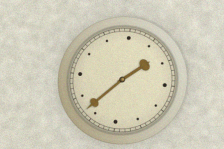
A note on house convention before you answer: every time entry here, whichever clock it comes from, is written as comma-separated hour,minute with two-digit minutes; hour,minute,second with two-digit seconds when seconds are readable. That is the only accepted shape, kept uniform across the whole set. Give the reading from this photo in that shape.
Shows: 1,37
